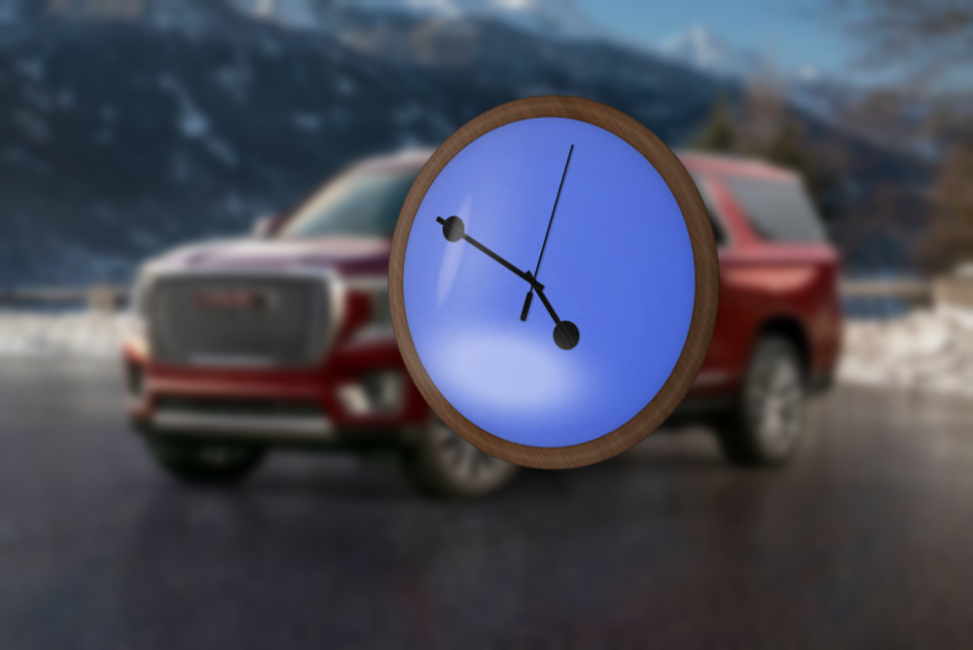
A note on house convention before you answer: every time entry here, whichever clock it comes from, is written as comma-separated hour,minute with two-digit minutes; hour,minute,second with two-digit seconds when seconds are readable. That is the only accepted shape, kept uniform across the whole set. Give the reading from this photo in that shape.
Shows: 4,50,03
